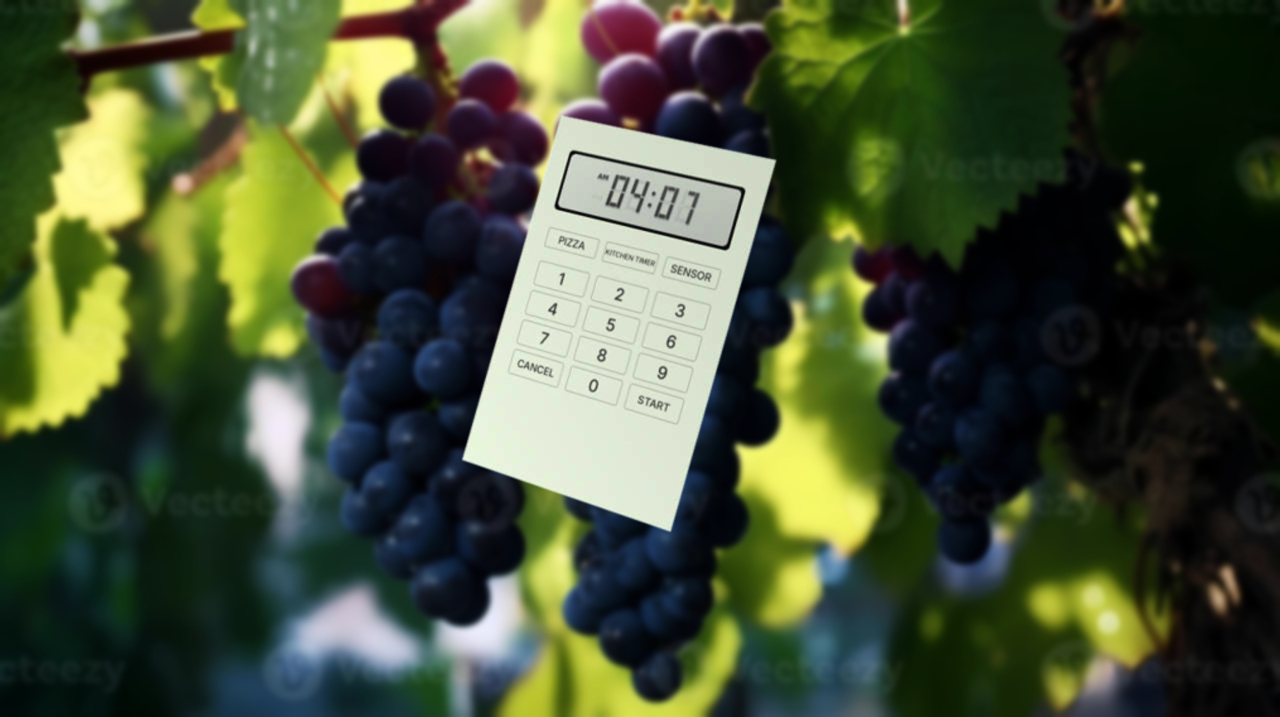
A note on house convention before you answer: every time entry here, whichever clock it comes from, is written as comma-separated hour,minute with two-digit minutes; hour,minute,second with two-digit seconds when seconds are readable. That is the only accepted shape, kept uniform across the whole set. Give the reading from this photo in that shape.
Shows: 4,07
